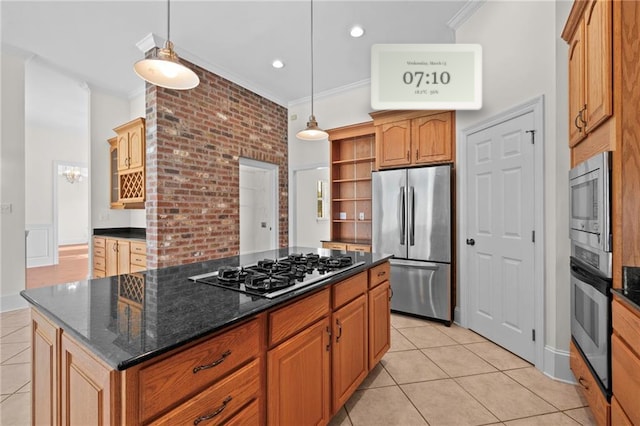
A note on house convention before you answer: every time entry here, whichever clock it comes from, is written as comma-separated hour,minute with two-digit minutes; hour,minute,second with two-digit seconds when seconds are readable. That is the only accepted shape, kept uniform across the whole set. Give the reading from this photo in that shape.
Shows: 7,10
